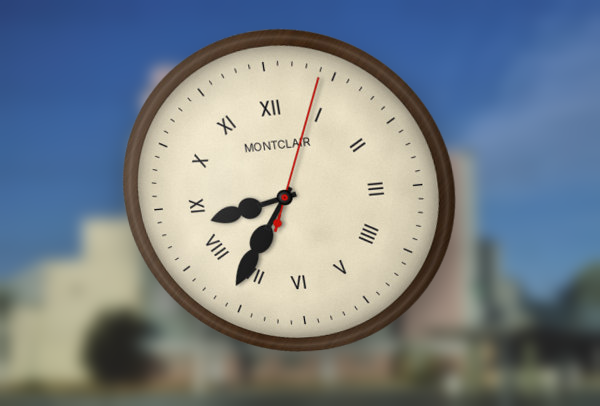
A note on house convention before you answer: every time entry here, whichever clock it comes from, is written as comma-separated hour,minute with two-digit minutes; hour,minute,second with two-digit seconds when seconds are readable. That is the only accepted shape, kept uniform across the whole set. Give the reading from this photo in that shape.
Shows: 8,36,04
